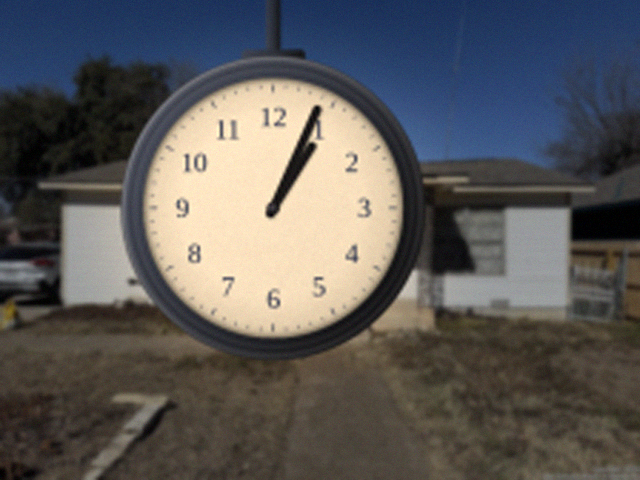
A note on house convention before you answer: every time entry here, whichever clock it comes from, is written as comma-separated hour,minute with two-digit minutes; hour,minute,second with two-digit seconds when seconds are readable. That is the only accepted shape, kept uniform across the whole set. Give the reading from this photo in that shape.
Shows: 1,04
